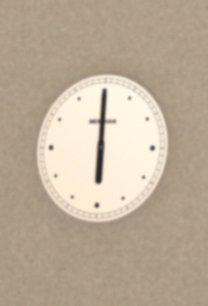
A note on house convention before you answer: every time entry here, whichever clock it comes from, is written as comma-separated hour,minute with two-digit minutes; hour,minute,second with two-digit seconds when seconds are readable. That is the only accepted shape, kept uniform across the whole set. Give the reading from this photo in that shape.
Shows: 6,00
